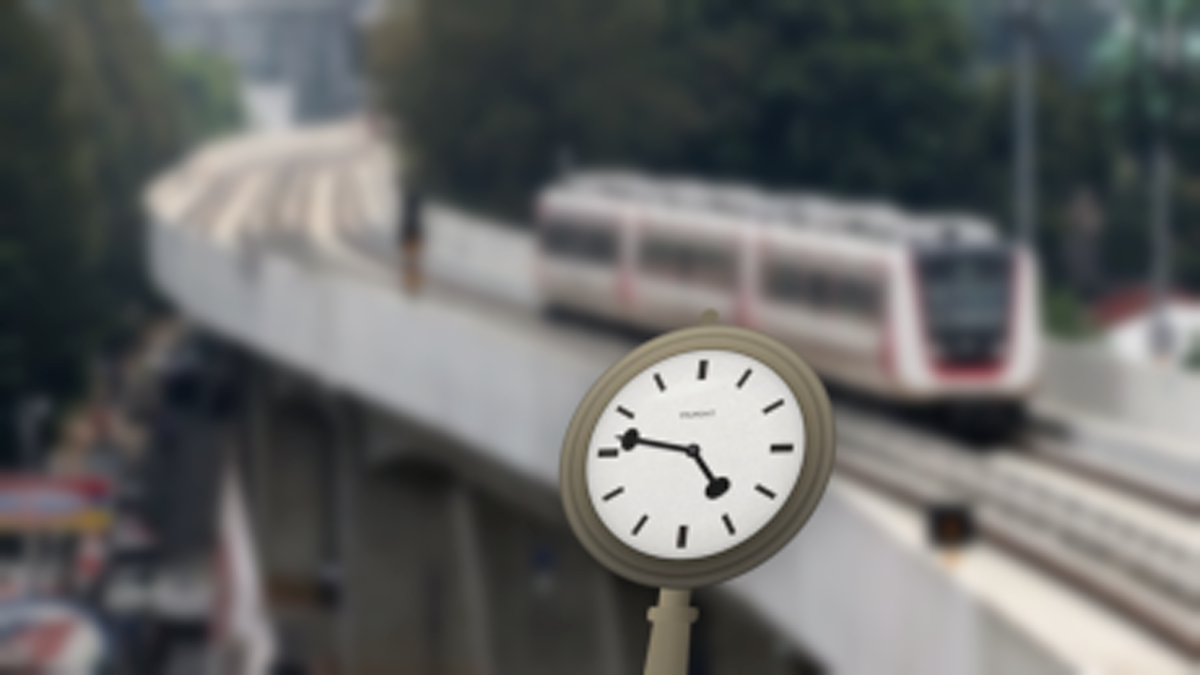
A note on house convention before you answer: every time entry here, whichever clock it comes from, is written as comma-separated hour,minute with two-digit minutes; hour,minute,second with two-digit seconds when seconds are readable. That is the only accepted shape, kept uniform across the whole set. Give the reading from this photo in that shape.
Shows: 4,47
